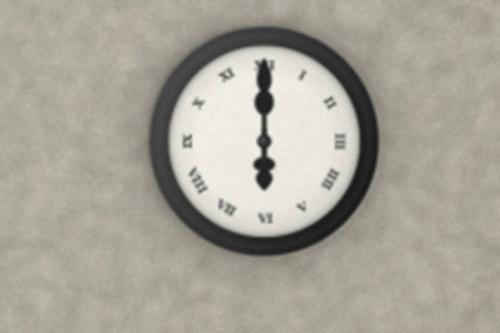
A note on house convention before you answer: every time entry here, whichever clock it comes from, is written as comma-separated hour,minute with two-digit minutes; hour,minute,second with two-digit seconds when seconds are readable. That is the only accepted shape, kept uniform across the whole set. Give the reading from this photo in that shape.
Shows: 6,00
